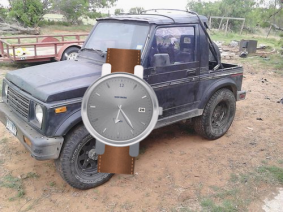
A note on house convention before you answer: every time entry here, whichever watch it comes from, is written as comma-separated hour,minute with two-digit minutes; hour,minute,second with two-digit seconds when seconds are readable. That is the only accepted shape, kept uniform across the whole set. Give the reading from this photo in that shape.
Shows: 6,24
